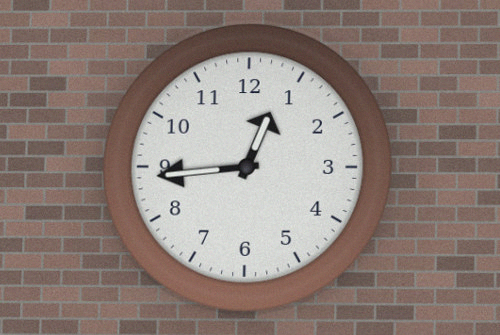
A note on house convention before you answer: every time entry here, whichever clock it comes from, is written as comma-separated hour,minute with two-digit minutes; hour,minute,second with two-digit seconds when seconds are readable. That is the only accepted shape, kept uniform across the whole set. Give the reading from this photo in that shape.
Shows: 12,44
